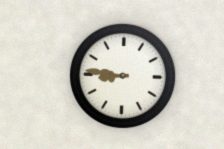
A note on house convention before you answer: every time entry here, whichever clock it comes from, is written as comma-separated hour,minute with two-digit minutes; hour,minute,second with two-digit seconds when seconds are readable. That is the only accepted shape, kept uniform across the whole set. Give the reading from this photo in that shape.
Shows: 8,46
